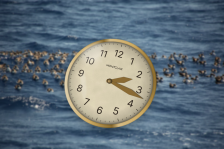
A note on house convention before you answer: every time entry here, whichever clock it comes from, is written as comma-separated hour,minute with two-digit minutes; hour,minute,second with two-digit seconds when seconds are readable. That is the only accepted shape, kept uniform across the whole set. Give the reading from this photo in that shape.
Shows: 2,17
